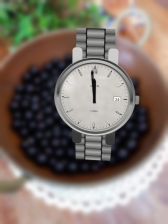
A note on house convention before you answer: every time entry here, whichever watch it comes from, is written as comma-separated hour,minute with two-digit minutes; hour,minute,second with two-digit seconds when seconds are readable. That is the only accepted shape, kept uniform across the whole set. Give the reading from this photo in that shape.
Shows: 11,59
